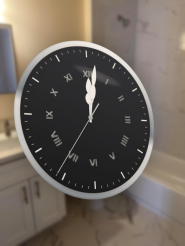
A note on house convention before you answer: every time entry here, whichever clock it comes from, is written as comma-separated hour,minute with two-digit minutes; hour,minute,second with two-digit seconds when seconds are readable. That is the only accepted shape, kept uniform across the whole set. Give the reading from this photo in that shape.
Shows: 12,01,36
